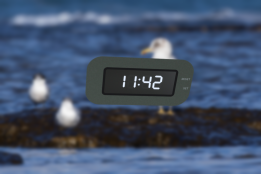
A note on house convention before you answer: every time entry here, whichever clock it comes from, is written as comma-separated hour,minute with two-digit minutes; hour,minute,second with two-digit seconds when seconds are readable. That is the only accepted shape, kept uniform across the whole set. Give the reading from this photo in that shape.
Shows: 11,42
